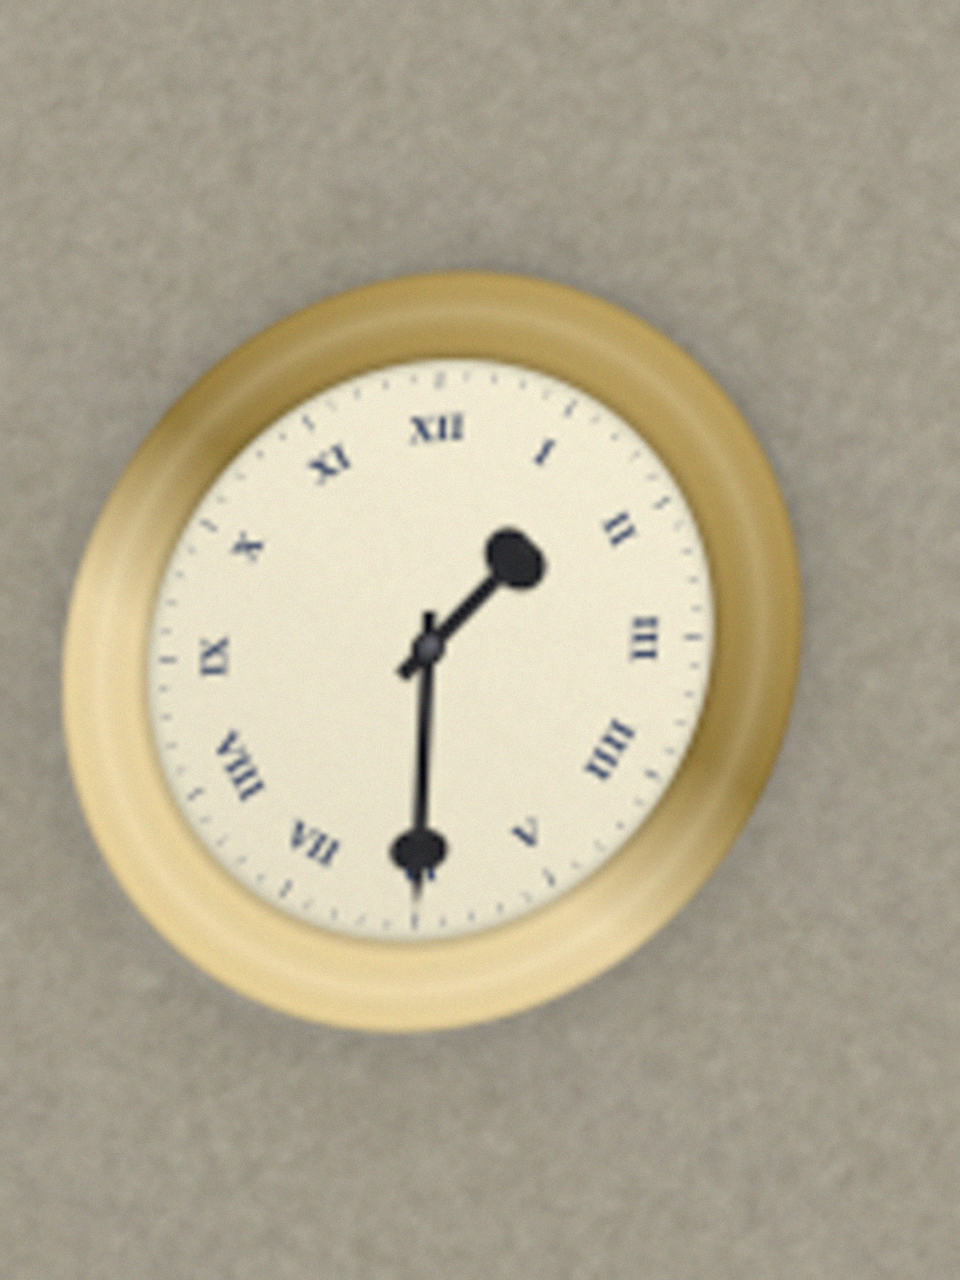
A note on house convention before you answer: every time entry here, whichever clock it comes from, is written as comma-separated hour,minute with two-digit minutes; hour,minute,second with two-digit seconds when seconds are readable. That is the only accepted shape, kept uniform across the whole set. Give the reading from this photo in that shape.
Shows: 1,30
